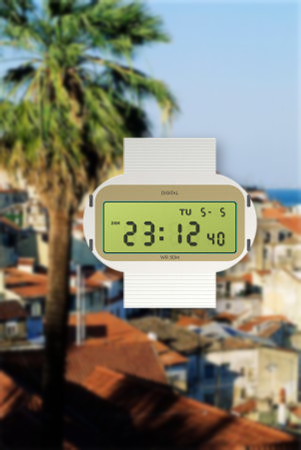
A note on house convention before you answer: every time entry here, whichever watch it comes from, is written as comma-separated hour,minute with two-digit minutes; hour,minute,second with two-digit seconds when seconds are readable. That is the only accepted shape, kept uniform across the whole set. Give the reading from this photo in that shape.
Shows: 23,12,40
